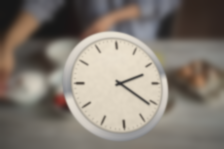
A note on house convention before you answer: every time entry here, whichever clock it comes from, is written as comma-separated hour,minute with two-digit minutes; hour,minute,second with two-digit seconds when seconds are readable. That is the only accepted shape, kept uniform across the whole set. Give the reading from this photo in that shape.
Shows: 2,21
